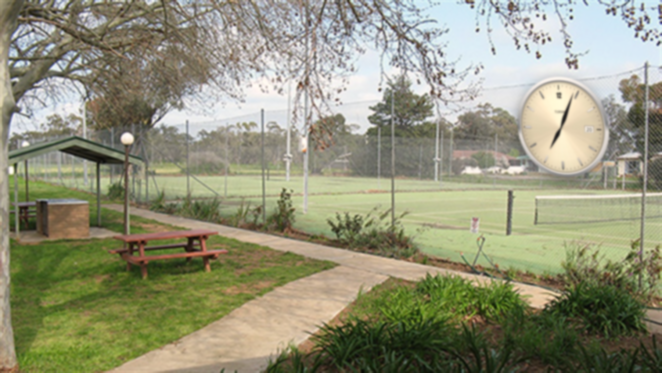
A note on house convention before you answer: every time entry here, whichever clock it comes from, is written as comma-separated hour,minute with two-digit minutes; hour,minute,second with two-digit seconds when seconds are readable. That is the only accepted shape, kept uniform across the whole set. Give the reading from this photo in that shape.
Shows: 7,04
